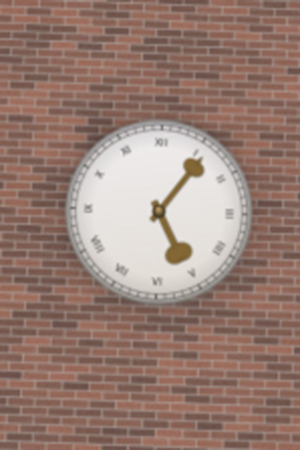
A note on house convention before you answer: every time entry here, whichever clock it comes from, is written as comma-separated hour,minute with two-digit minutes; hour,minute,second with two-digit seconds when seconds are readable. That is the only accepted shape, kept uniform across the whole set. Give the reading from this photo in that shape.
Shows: 5,06
